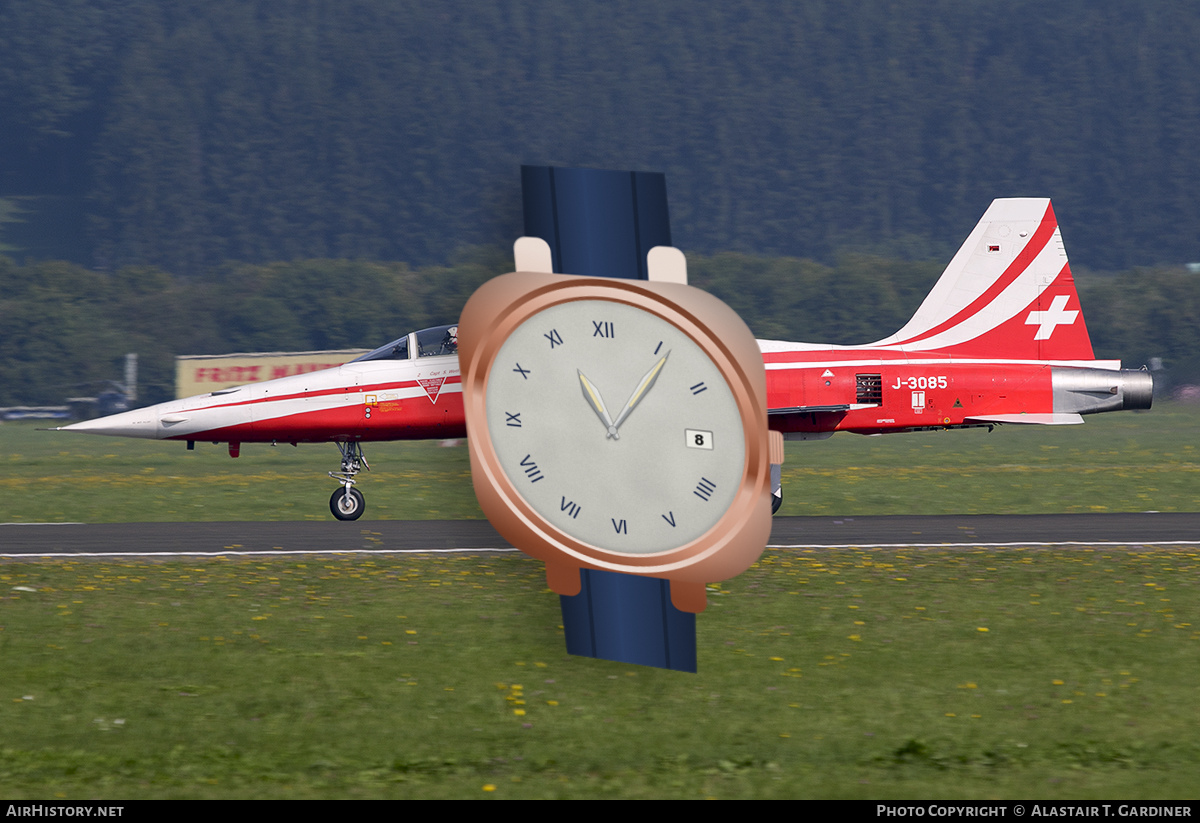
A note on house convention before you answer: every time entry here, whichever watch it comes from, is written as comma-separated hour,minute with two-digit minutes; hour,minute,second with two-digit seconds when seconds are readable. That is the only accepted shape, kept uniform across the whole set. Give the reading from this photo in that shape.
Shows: 11,06
